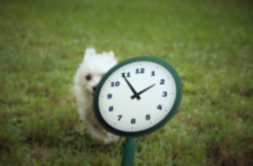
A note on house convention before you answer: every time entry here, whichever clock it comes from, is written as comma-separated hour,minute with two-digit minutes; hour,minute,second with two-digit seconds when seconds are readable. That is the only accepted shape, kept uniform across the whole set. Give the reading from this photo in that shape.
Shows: 1,54
